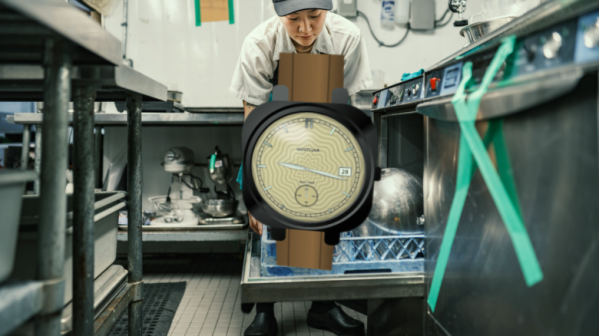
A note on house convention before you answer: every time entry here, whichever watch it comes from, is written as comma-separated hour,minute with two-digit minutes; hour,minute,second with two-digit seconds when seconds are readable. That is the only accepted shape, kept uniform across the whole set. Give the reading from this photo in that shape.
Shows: 9,17
